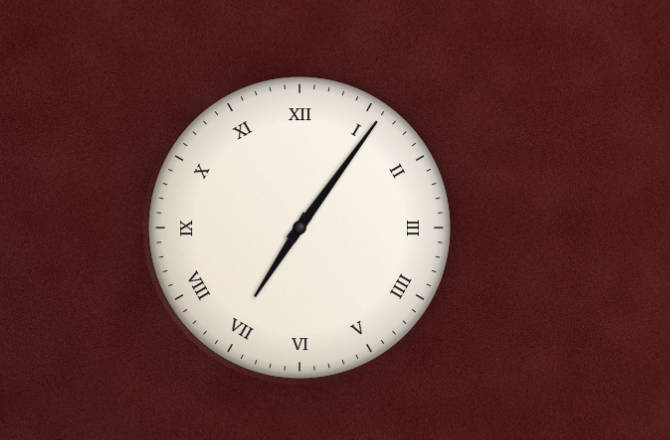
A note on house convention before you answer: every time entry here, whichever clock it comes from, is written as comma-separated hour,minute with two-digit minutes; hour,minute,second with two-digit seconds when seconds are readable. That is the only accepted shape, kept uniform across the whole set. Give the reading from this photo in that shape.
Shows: 7,06
